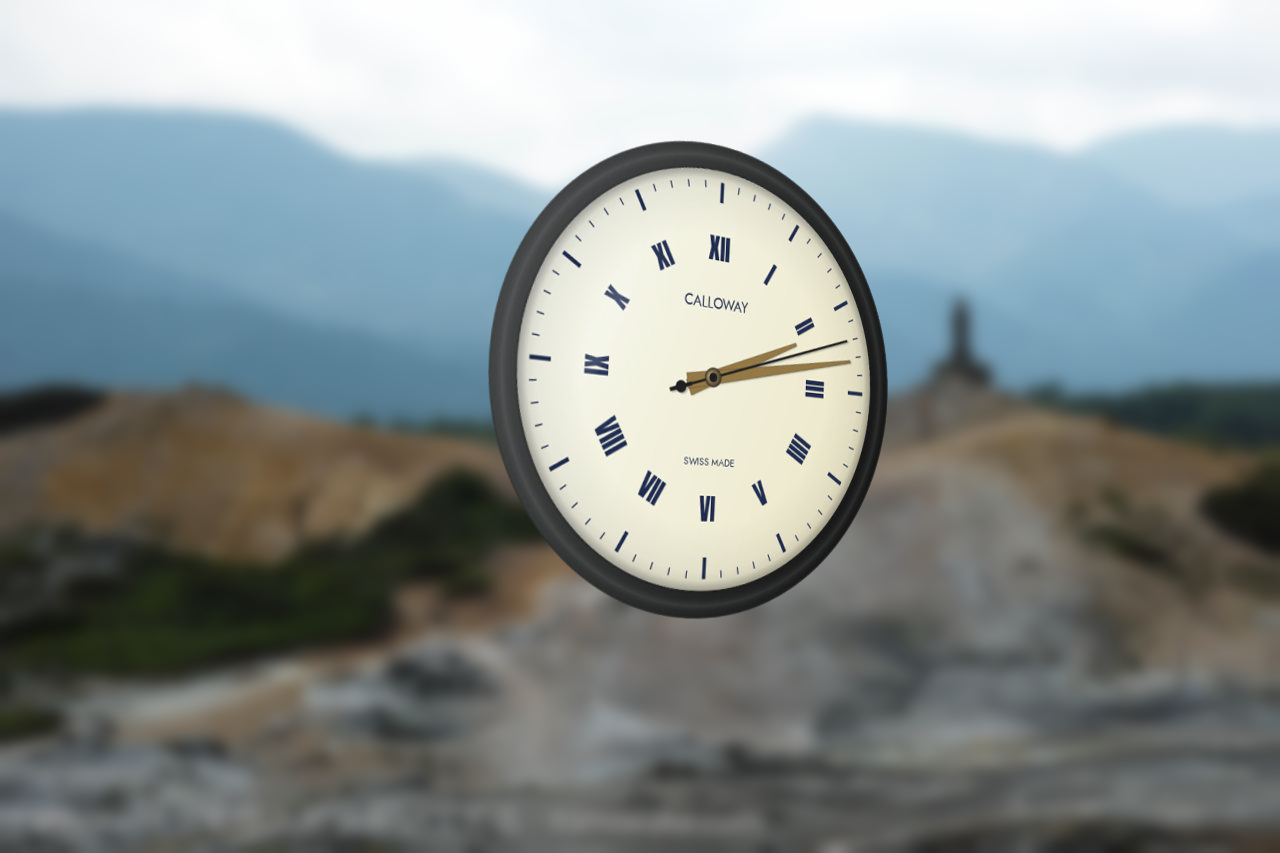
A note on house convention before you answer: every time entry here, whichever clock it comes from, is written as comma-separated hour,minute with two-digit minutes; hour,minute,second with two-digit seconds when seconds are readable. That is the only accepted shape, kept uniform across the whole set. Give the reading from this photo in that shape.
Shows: 2,13,12
